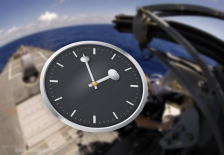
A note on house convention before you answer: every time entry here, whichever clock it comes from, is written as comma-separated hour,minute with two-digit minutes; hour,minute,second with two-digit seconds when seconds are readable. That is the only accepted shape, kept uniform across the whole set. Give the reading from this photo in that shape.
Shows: 1,57
